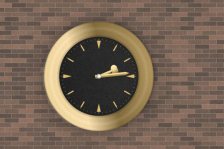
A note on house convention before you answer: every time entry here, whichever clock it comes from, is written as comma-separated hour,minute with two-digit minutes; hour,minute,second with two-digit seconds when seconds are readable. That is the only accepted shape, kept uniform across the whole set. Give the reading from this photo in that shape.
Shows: 2,14
